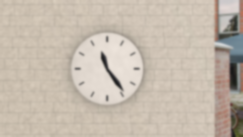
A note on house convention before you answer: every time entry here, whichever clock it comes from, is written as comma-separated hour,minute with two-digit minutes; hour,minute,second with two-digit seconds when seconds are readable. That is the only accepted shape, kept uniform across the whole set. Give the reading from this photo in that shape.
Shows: 11,24
